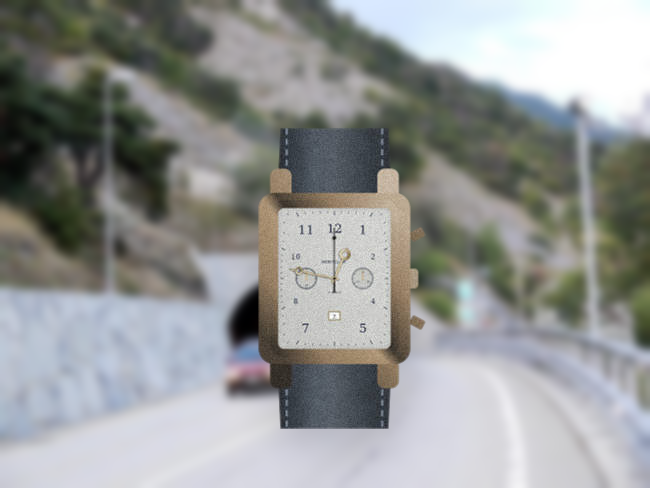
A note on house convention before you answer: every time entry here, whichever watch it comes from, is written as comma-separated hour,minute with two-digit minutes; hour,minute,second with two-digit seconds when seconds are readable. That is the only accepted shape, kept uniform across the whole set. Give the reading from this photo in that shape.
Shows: 12,47
